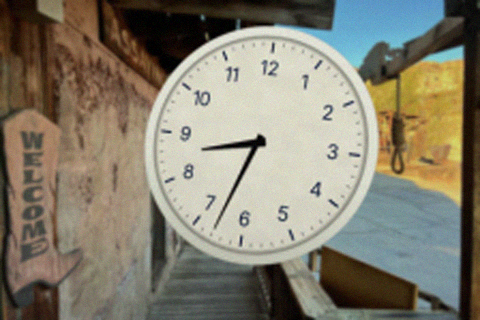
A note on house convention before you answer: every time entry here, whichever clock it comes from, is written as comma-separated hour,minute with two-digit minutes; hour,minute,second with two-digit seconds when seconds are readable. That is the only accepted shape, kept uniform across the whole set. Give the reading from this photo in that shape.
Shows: 8,33
